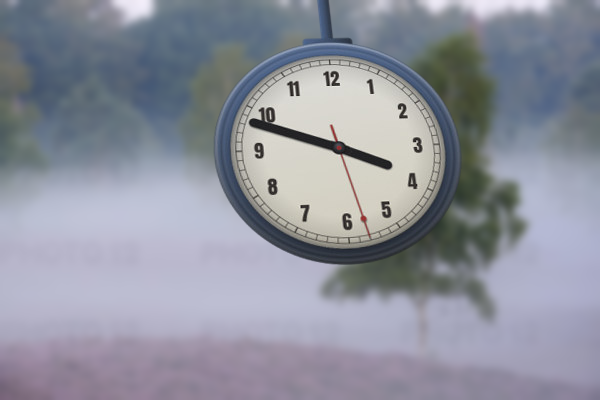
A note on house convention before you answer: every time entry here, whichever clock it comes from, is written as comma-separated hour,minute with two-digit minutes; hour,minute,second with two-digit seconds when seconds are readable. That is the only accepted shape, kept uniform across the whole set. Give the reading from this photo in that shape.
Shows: 3,48,28
